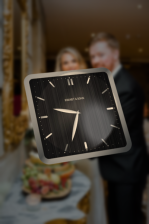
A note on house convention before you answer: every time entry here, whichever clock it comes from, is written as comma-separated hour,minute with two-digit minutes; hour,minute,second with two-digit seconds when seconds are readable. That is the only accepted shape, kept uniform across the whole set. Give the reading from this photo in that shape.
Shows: 9,34
